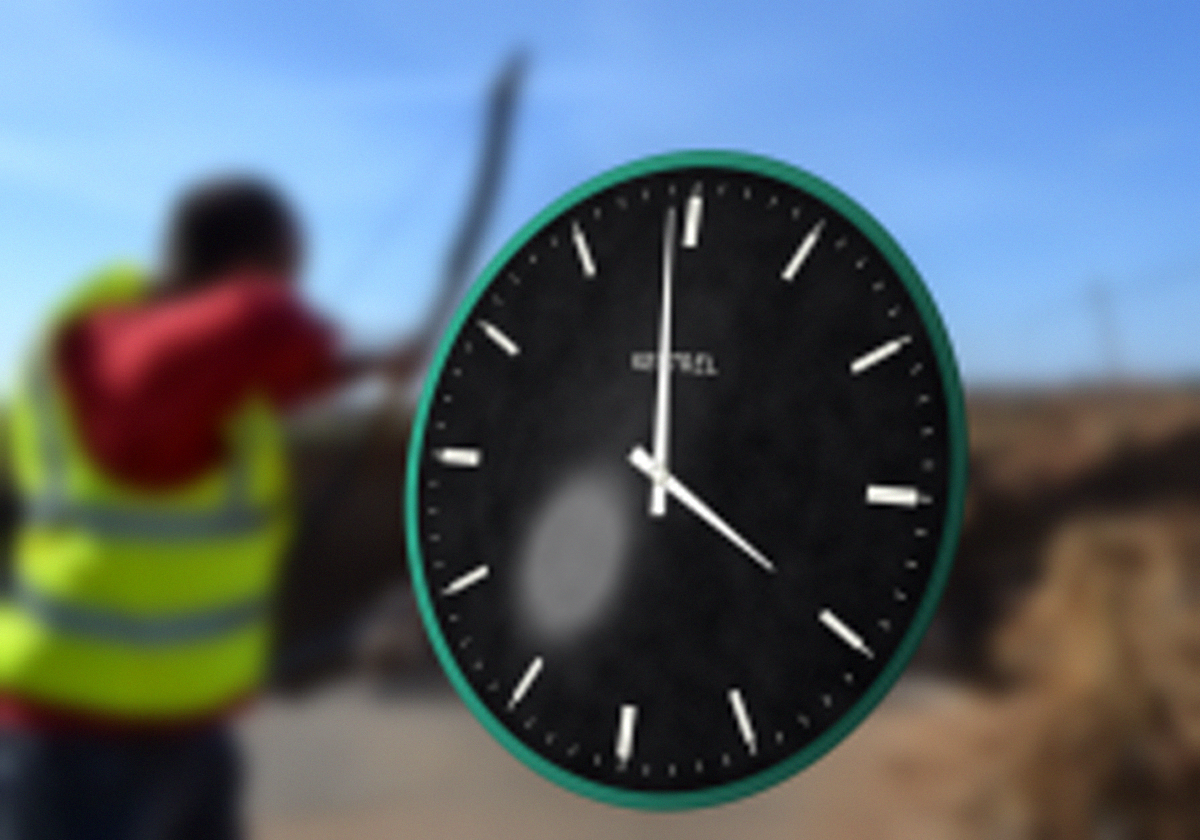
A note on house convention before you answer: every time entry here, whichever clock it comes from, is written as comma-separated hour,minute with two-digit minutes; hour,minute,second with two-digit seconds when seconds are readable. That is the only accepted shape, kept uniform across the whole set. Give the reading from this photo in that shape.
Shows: 3,59
